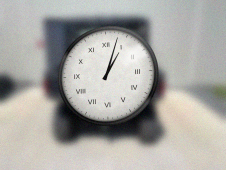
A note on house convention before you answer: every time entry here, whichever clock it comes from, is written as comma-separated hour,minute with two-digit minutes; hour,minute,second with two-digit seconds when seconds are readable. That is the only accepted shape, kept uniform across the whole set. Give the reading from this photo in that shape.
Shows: 1,03
